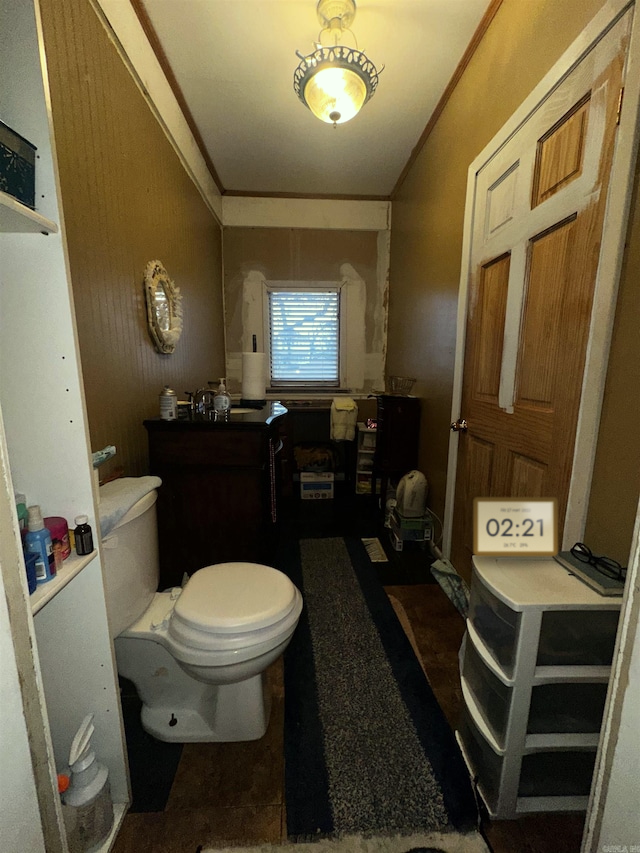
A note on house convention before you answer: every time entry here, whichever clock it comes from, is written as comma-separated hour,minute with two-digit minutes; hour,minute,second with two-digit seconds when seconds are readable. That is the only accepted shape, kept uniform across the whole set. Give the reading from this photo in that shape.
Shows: 2,21
